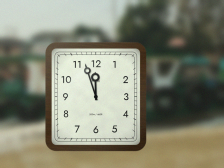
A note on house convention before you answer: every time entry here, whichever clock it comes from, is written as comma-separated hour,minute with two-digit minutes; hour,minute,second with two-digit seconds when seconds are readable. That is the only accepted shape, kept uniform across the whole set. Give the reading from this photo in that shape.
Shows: 11,57
